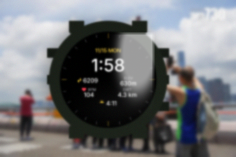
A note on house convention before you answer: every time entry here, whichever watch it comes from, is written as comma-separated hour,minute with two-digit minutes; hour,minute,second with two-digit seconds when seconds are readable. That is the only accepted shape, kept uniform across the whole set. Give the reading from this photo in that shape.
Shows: 1,58
